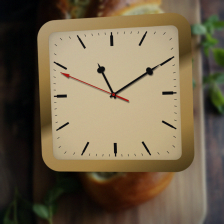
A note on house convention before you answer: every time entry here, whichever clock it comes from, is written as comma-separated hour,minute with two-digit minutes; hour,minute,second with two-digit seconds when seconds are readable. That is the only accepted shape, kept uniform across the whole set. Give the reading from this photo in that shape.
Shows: 11,09,49
